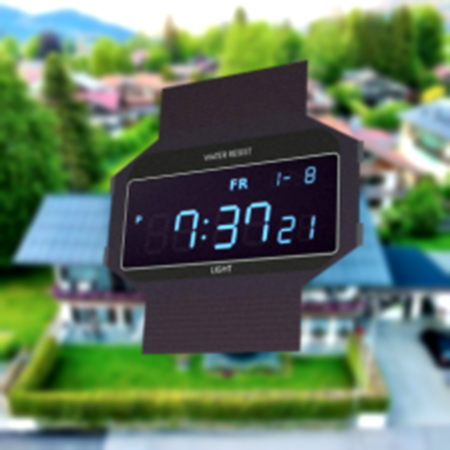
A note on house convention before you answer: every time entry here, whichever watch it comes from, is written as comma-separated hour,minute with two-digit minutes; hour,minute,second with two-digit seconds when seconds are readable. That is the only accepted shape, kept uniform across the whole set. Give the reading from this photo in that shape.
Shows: 7,37,21
